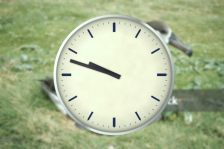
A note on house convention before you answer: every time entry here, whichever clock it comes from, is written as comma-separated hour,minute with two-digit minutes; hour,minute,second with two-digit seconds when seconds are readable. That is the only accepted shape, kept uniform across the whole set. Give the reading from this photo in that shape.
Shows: 9,48
